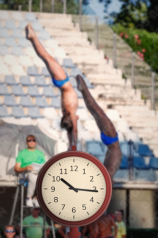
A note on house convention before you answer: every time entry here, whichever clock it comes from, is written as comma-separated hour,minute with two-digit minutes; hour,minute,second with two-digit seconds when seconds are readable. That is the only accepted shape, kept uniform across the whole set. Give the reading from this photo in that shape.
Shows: 10,16
